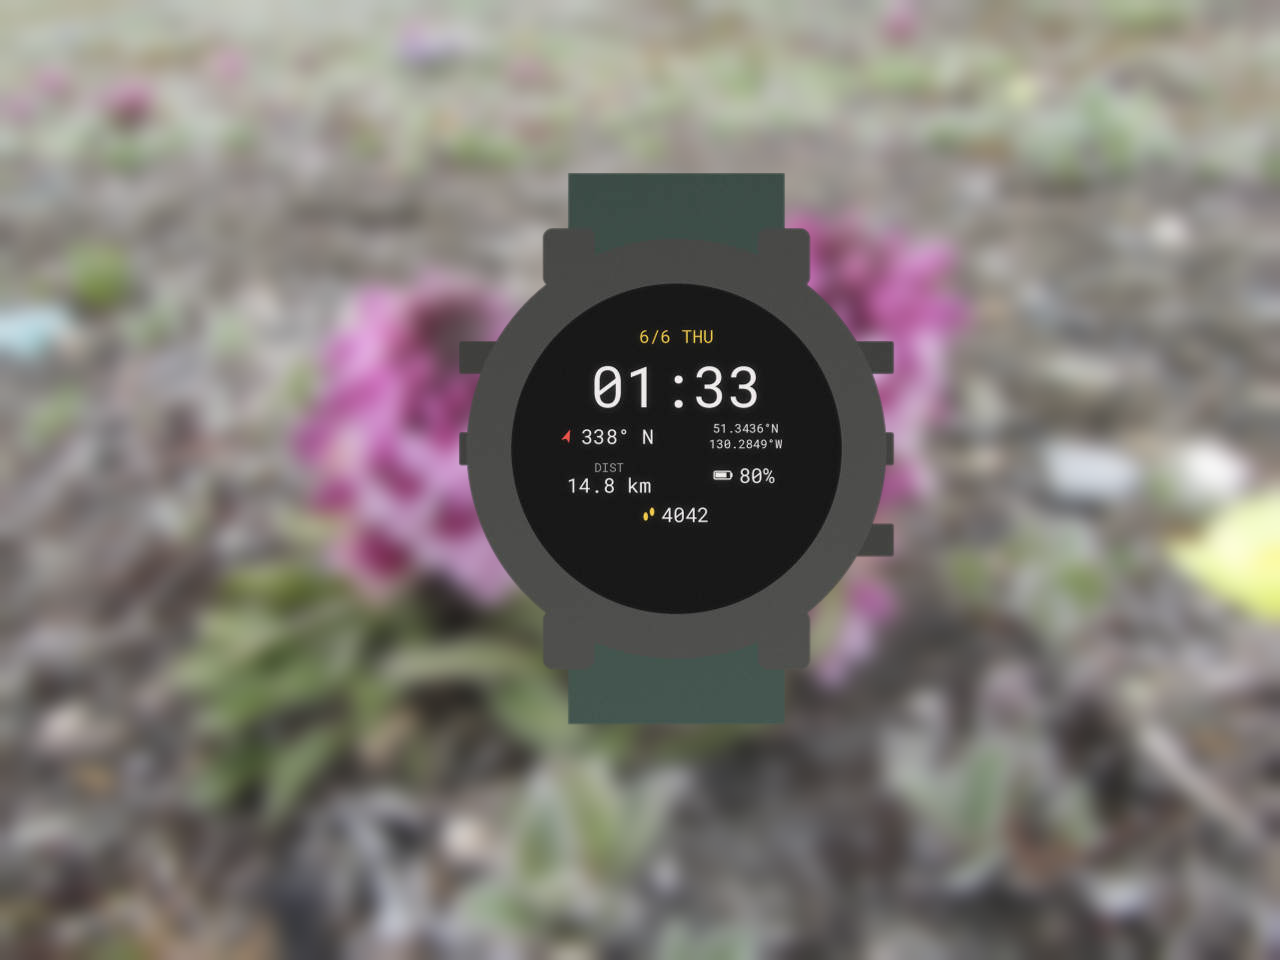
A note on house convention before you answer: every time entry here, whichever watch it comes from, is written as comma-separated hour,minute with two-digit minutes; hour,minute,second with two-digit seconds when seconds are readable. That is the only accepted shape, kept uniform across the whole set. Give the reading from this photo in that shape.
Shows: 1,33
